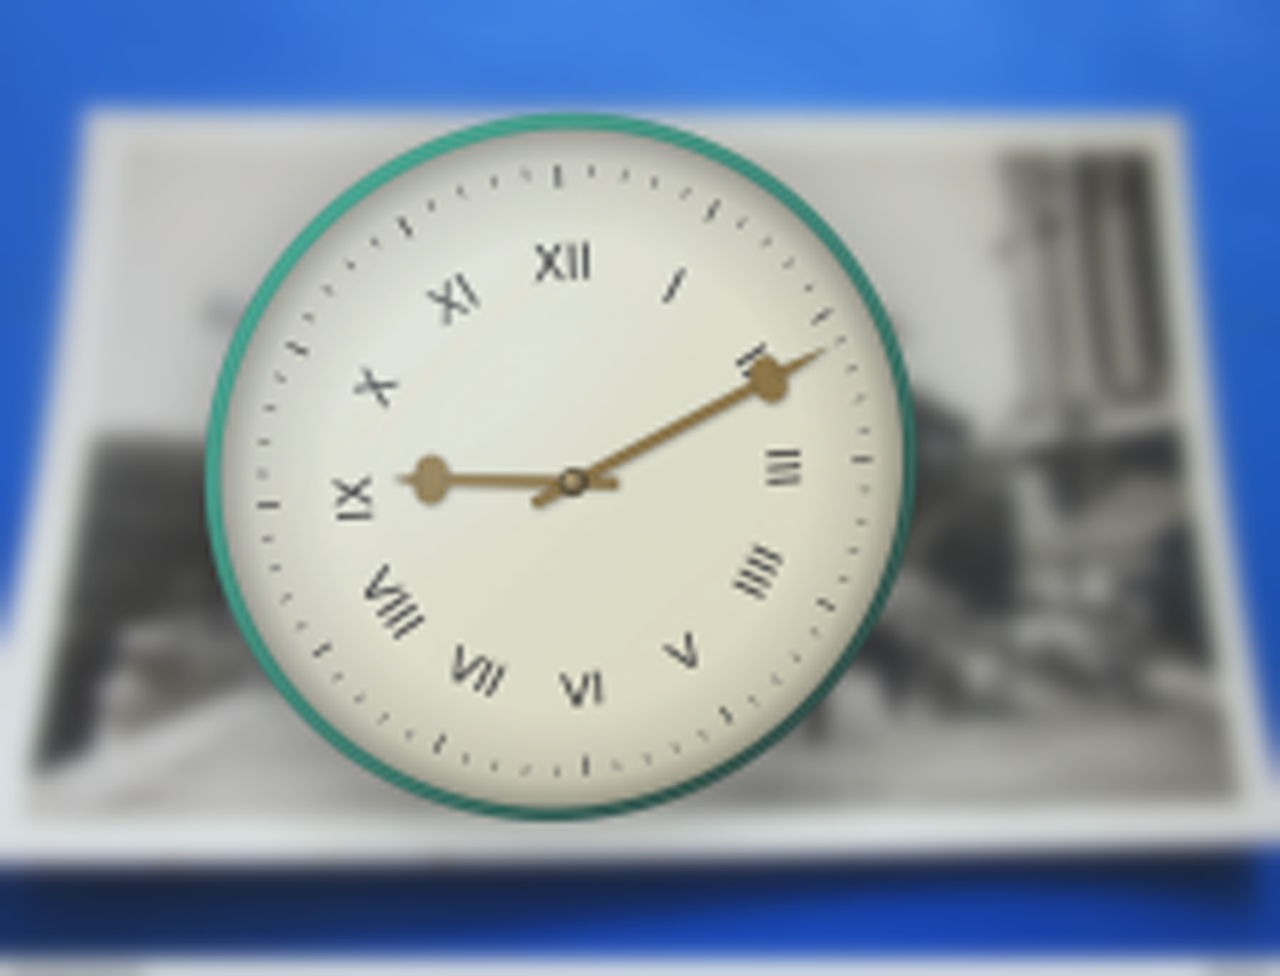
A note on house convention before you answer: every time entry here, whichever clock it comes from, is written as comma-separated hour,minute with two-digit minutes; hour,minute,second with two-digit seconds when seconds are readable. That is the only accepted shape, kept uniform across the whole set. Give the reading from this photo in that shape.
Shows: 9,11
